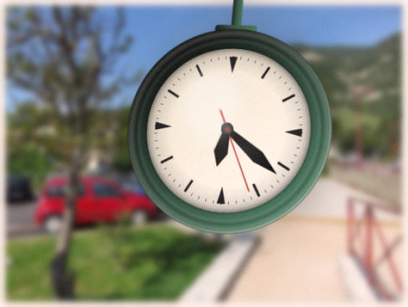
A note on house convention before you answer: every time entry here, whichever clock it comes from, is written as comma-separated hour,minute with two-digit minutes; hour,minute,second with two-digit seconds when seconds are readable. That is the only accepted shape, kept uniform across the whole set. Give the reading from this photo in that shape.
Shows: 6,21,26
